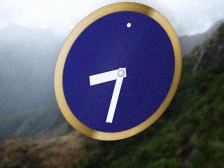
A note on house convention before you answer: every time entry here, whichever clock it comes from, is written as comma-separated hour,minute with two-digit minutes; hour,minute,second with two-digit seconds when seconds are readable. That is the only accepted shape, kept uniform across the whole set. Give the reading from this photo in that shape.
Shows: 8,31
